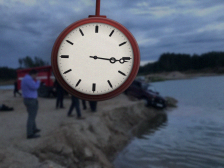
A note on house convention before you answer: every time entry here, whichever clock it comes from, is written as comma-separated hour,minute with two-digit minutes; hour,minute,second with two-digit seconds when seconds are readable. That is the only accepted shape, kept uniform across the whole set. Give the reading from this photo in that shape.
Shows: 3,16
